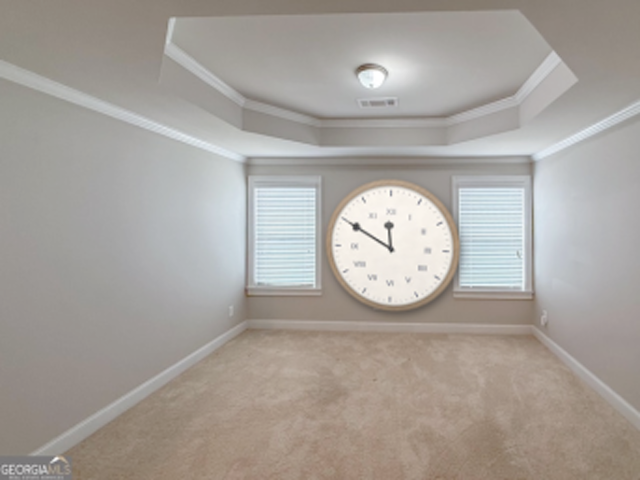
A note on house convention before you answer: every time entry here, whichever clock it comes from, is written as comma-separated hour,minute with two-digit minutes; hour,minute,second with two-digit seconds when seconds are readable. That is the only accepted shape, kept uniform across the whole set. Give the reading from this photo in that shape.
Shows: 11,50
